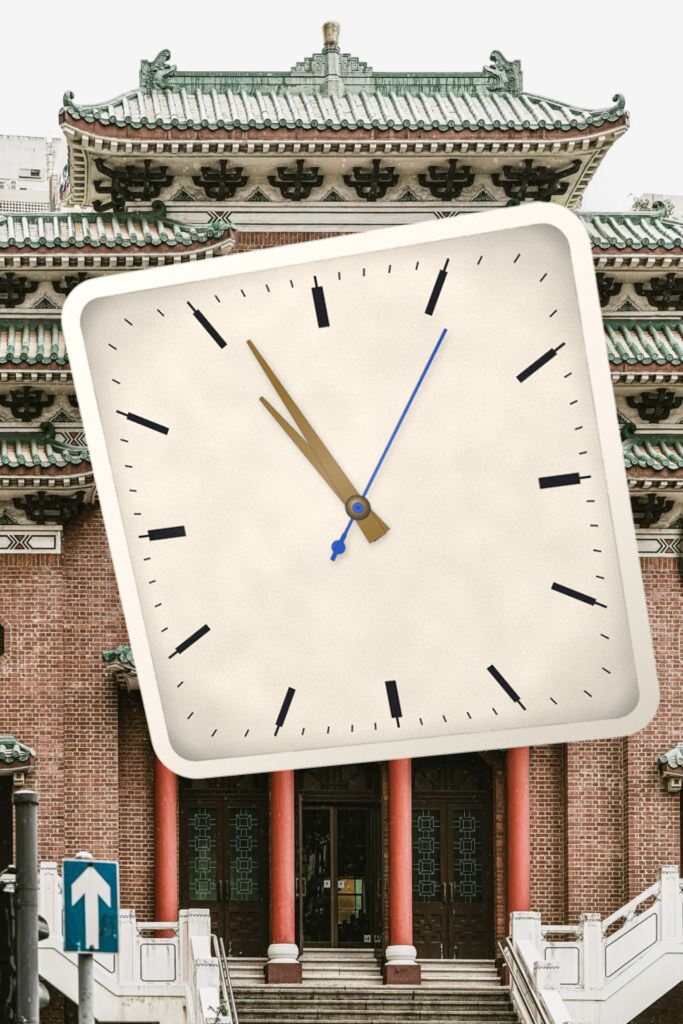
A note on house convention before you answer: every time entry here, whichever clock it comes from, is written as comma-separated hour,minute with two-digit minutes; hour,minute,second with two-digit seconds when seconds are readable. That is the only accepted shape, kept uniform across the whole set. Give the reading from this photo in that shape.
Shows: 10,56,06
